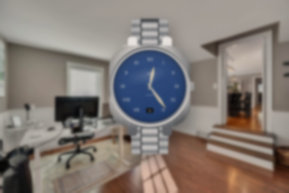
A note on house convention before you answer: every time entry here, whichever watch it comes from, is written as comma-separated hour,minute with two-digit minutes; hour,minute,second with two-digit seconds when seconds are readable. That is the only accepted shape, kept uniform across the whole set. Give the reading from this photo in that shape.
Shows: 12,24
